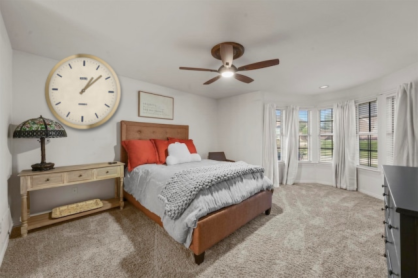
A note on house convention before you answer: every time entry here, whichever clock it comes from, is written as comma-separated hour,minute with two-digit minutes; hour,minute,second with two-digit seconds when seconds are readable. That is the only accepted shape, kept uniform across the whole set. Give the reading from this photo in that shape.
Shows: 1,08
